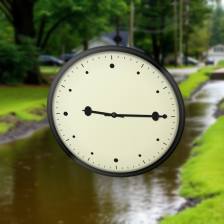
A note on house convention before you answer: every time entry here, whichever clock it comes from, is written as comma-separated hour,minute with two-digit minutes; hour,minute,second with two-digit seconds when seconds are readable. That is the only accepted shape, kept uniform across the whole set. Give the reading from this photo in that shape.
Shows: 9,15
